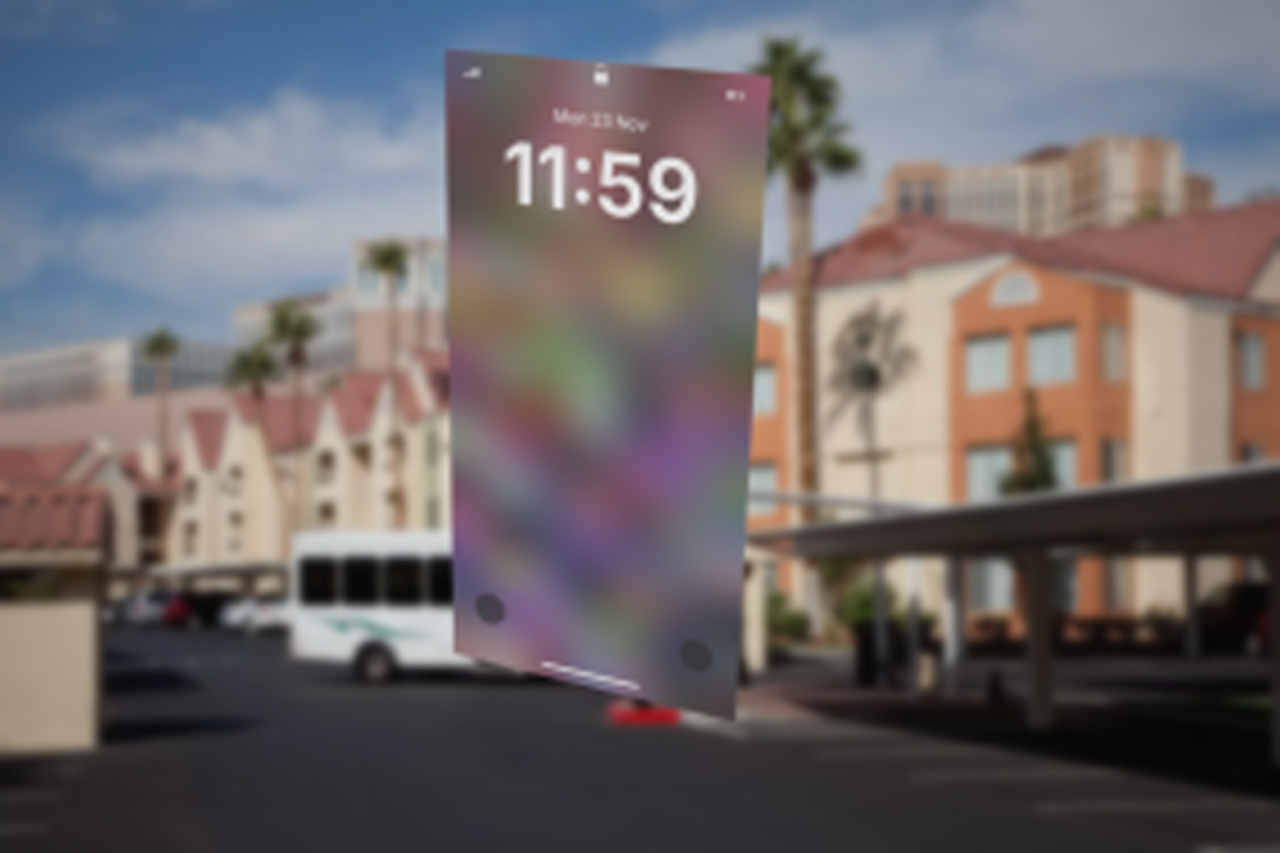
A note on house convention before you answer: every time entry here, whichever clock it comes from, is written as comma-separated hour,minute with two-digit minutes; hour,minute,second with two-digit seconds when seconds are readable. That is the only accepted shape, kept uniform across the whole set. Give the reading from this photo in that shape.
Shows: 11,59
